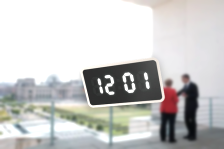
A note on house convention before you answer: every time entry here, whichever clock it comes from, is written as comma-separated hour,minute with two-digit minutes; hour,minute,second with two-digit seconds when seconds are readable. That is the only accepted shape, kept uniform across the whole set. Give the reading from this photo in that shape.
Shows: 12,01
